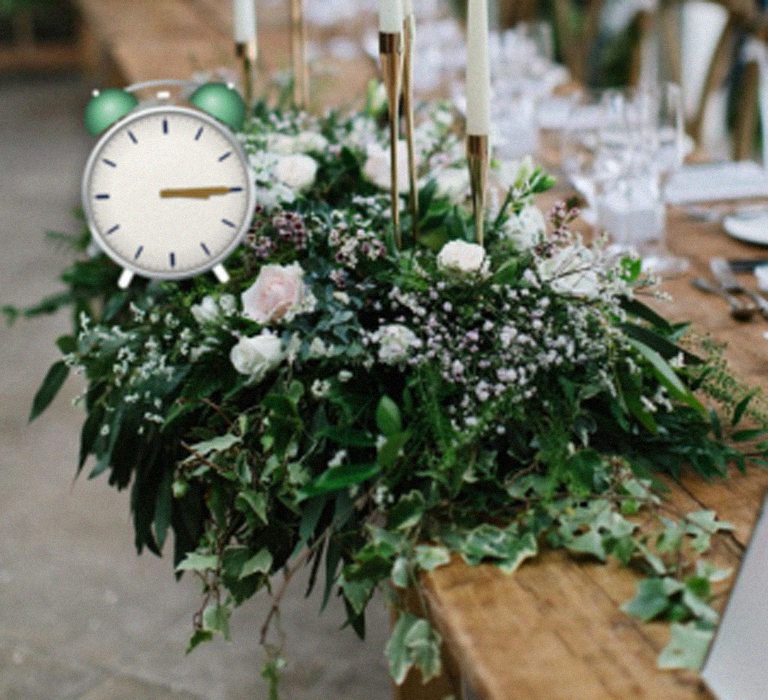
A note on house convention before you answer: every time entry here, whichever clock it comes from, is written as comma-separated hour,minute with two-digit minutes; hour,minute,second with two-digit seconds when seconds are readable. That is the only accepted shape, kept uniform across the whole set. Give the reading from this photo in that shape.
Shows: 3,15
